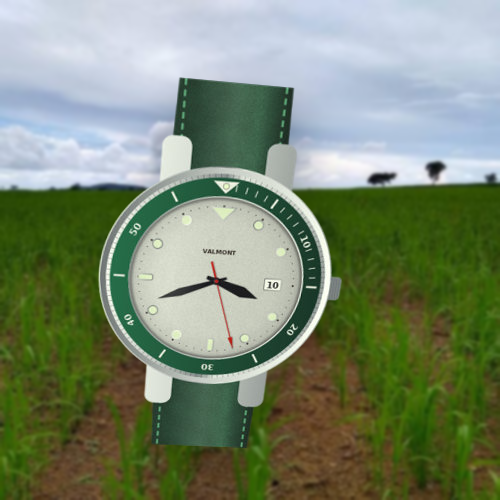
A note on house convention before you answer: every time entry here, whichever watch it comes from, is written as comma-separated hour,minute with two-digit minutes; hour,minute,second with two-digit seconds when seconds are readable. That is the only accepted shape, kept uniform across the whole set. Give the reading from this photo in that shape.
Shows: 3,41,27
